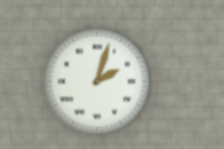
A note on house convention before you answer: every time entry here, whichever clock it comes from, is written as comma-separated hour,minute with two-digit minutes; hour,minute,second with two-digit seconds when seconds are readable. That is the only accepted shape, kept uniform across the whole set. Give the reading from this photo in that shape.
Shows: 2,03
